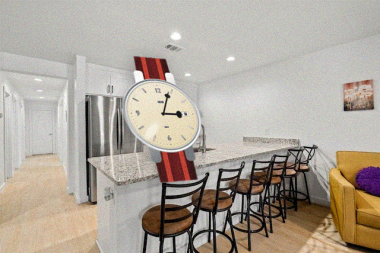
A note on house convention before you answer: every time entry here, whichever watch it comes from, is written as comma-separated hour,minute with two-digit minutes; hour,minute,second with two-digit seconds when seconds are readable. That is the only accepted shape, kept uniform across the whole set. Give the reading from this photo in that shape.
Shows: 3,04
